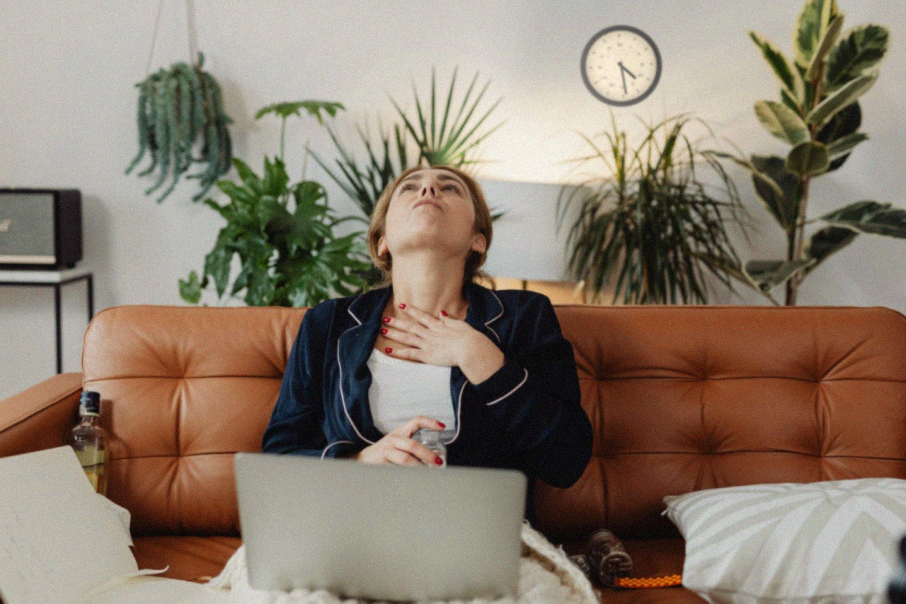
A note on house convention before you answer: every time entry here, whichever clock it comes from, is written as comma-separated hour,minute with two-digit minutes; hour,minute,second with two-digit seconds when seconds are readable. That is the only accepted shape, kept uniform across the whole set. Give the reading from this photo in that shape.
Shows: 4,29
